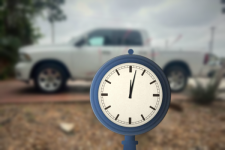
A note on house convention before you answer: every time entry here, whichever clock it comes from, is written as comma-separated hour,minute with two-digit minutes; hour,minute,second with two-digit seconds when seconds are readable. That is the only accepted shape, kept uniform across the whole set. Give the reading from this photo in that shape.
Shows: 12,02
